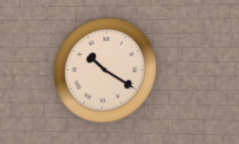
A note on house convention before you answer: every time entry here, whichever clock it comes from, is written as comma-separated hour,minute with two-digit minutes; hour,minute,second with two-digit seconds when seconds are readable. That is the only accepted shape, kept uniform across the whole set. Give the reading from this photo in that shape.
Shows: 10,20
